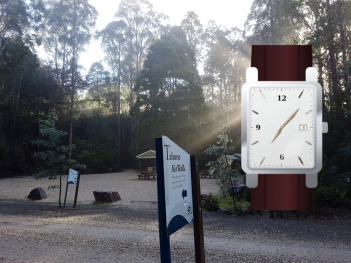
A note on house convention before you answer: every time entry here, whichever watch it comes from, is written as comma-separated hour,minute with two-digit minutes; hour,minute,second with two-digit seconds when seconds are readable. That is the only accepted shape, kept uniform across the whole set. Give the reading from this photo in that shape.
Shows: 7,07
